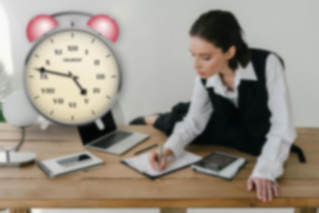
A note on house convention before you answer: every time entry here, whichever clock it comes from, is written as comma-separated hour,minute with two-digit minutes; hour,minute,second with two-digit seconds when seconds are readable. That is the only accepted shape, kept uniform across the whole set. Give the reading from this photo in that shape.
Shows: 4,47
